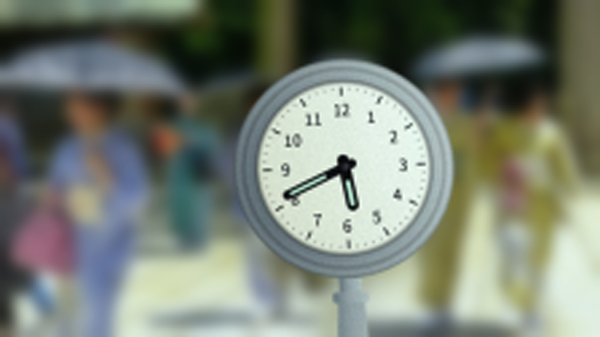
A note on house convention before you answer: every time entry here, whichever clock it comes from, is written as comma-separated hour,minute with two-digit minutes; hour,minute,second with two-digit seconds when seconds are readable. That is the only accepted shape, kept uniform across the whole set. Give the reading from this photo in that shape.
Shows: 5,41
